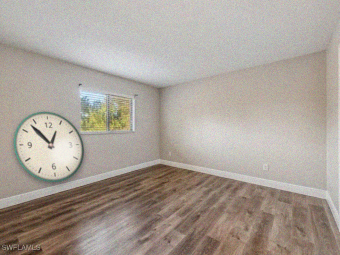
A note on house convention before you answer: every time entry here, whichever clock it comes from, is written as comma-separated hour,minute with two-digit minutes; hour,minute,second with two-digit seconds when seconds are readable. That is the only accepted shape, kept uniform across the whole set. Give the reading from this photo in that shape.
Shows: 12,53
